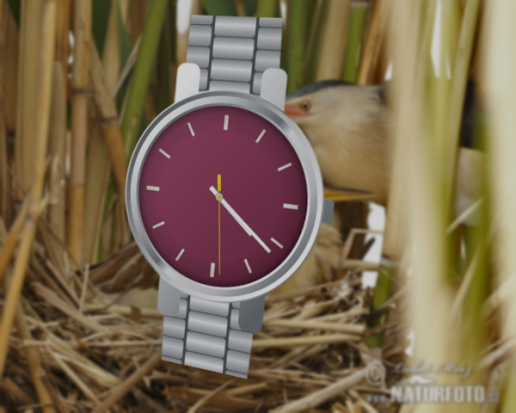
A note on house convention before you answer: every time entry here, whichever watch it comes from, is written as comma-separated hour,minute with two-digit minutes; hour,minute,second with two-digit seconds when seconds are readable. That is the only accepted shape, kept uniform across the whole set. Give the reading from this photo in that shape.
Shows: 4,21,29
